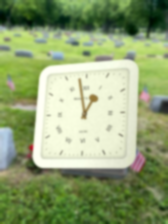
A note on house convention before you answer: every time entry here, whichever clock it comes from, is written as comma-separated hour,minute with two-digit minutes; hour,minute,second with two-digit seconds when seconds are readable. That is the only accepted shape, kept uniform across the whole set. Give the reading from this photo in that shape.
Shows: 12,58
